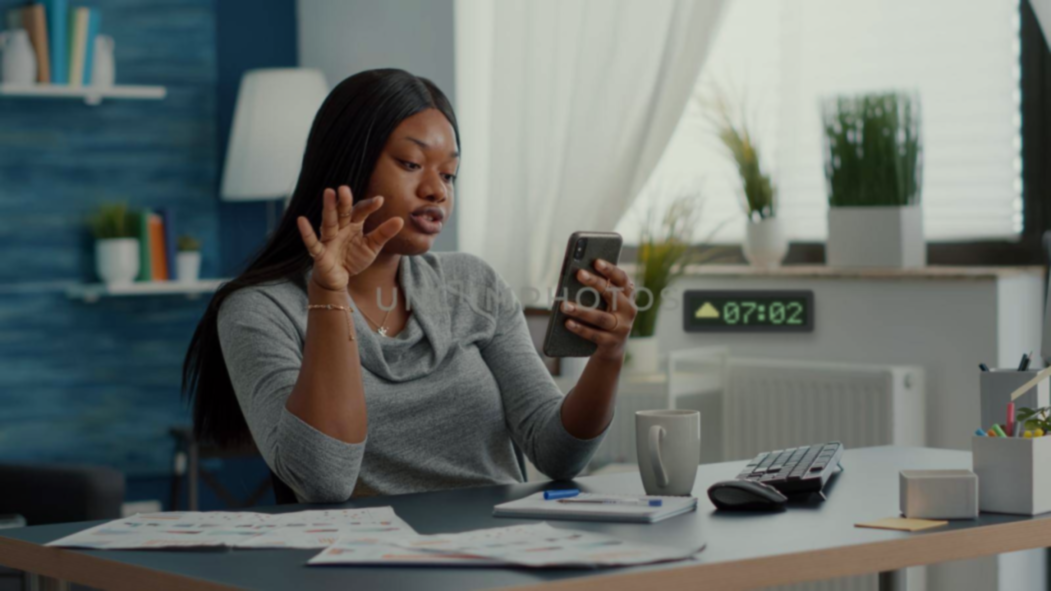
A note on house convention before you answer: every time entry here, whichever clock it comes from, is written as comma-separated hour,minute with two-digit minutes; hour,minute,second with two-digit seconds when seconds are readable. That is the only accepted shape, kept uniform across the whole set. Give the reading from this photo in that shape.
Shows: 7,02
